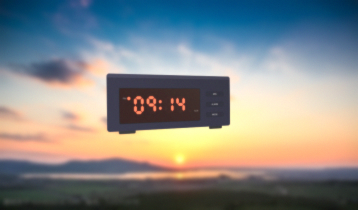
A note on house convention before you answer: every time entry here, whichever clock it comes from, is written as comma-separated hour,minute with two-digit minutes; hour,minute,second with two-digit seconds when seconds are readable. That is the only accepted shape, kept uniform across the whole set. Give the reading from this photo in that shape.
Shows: 9,14
